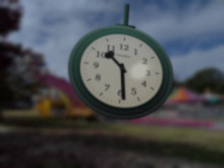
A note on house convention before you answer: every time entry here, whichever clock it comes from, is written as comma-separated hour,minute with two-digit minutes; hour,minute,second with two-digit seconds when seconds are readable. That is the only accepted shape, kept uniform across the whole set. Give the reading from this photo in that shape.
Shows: 10,29
